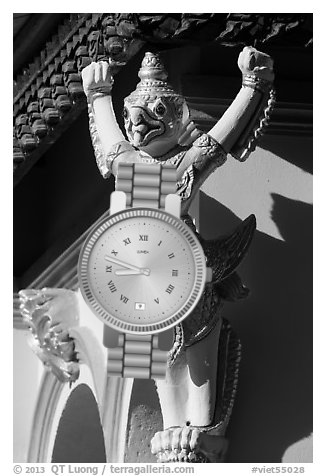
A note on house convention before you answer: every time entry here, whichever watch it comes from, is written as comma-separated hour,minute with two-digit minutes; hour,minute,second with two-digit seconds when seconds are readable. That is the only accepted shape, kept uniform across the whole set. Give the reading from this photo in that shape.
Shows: 8,48
